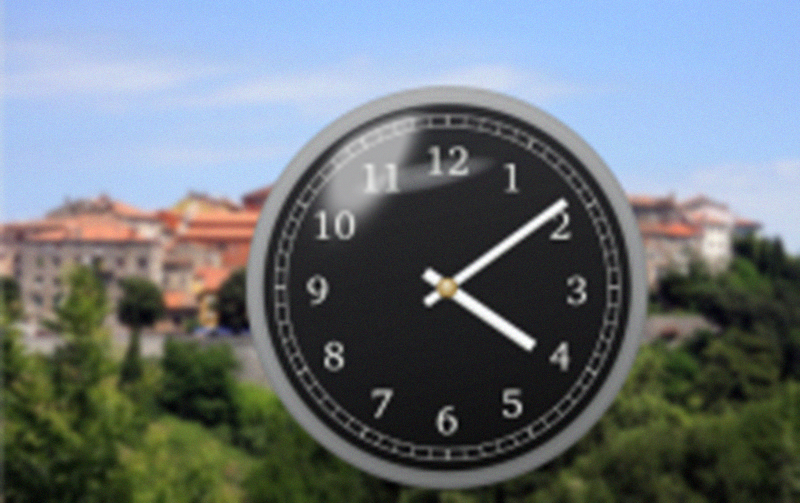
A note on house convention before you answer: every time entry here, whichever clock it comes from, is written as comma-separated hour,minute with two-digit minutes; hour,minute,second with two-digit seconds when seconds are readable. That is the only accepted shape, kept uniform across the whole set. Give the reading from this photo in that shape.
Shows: 4,09
